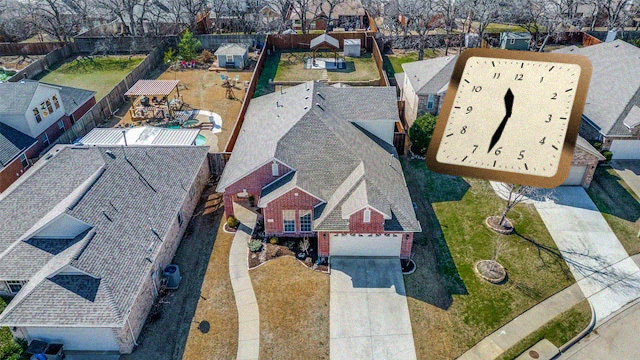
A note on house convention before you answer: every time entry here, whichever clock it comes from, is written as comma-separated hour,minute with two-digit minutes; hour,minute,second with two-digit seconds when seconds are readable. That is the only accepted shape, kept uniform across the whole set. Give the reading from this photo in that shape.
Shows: 11,32
